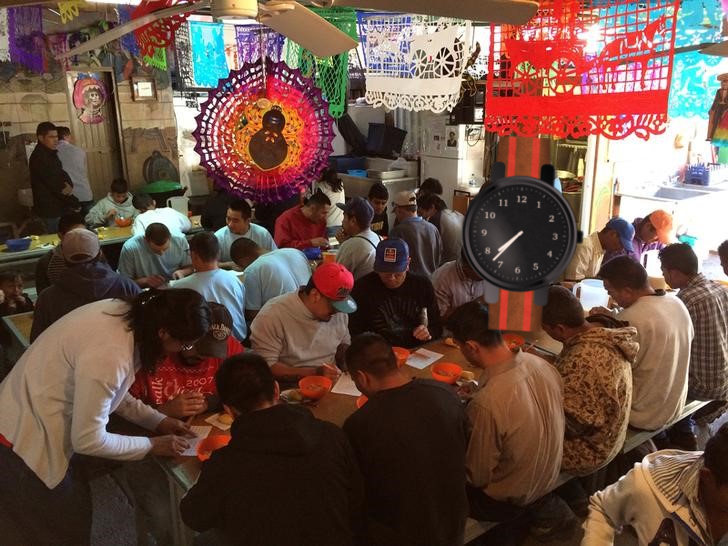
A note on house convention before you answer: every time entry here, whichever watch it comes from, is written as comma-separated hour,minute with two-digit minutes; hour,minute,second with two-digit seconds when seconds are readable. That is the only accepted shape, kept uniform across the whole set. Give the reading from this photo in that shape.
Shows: 7,37
